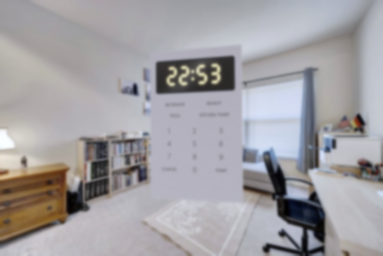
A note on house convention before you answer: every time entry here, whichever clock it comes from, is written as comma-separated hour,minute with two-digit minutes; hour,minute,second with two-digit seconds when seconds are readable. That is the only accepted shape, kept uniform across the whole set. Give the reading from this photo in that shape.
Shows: 22,53
